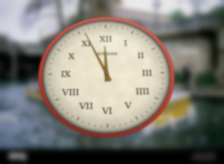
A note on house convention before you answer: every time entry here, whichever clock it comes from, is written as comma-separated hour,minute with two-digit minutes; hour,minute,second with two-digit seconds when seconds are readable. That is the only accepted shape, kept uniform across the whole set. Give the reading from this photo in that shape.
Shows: 11,56
